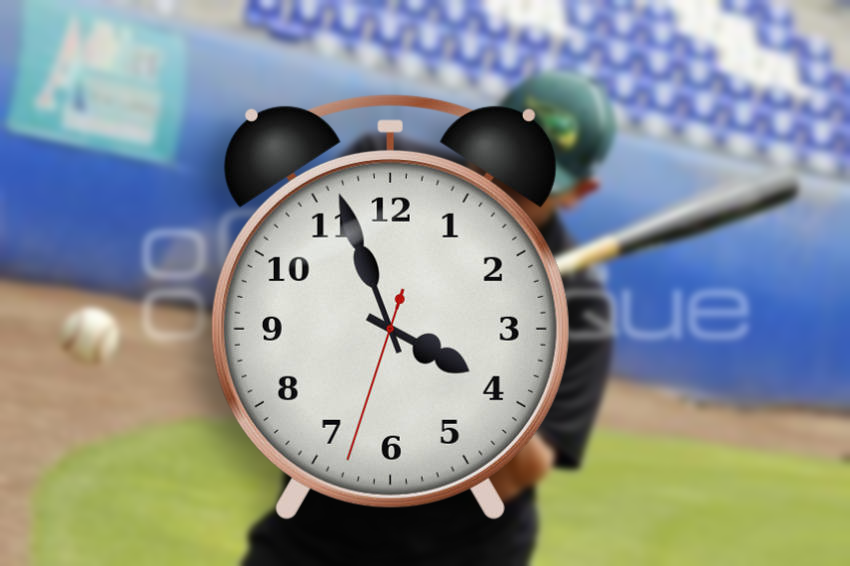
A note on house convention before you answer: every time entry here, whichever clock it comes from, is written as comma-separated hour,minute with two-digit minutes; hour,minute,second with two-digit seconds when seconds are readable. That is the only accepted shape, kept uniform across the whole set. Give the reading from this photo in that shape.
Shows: 3,56,33
